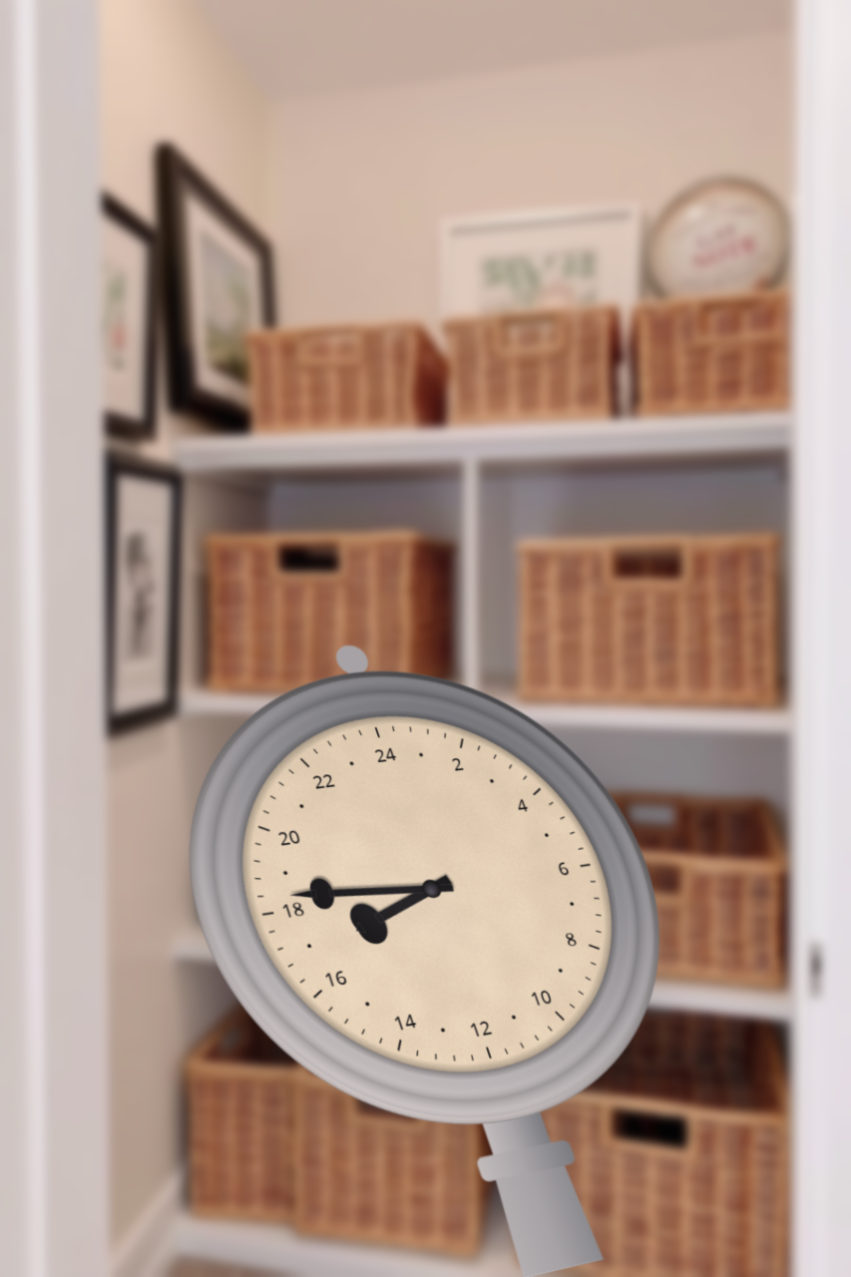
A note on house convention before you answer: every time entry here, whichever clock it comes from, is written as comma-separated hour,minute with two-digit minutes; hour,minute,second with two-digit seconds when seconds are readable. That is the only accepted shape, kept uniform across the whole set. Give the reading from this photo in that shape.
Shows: 16,46
